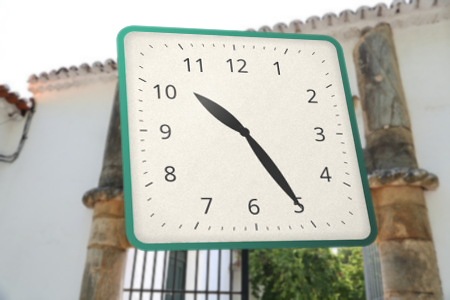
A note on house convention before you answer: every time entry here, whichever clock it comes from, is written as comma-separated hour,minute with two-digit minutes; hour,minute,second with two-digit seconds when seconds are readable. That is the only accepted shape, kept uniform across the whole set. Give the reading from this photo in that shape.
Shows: 10,25
